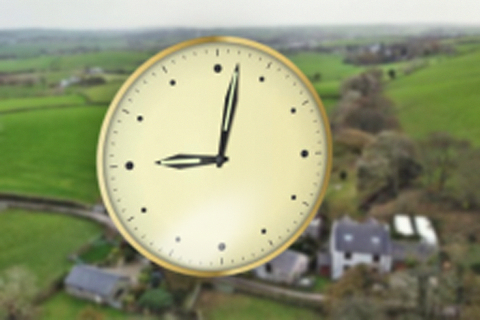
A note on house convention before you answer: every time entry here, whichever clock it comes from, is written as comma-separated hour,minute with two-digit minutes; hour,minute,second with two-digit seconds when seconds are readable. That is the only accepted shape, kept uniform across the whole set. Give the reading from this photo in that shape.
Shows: 9,02
